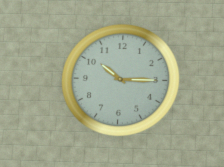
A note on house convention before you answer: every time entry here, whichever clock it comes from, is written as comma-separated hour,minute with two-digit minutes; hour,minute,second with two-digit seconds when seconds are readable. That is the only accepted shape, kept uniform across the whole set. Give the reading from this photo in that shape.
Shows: 10,15
